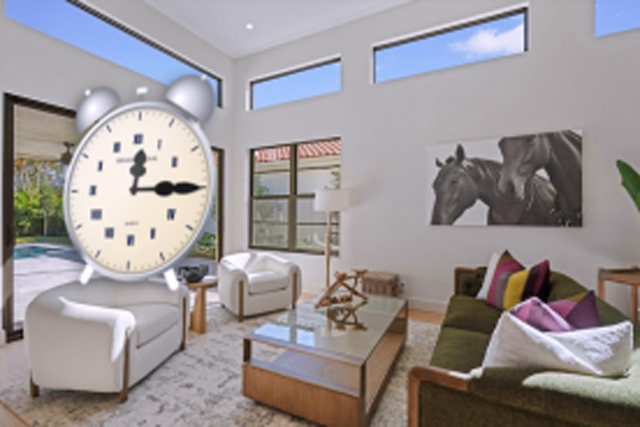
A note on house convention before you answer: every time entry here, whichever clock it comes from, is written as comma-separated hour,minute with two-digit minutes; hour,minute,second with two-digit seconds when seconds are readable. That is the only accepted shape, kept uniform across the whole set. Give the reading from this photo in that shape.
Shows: 12,15
